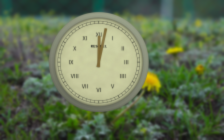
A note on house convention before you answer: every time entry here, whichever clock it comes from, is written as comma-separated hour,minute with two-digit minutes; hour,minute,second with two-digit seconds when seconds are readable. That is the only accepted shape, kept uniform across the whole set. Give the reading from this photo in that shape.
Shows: 12,02
